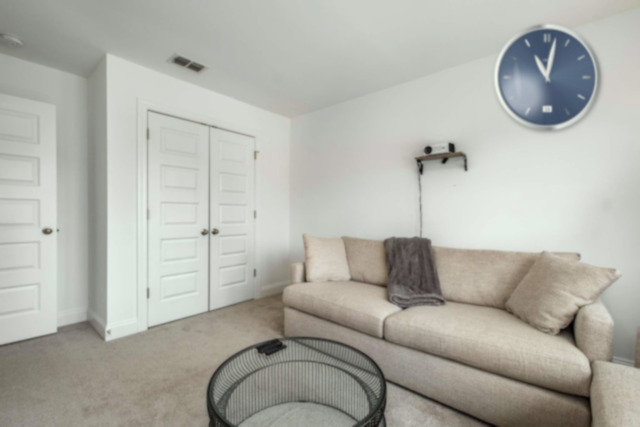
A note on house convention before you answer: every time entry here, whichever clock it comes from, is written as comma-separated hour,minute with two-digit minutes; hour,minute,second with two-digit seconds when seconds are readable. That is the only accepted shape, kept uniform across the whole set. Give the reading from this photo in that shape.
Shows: 11,02
